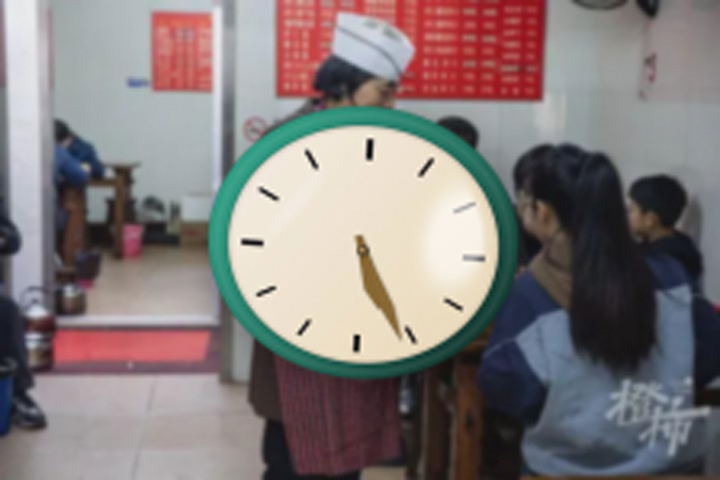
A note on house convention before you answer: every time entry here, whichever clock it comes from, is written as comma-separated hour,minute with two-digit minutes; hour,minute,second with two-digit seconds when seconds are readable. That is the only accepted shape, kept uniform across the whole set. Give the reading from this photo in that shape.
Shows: 5,26
